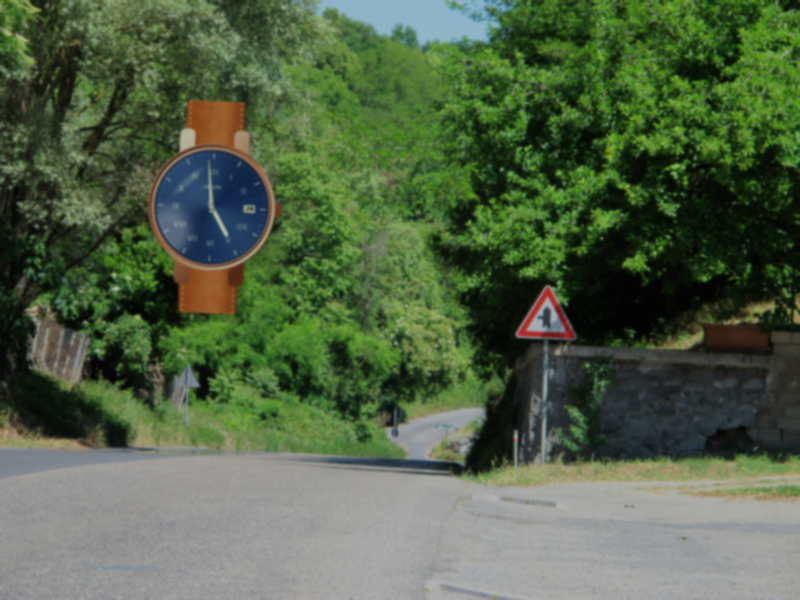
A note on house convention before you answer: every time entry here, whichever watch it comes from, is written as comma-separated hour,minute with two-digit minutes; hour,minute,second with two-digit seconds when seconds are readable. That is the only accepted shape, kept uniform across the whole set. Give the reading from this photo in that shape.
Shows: 4,59
